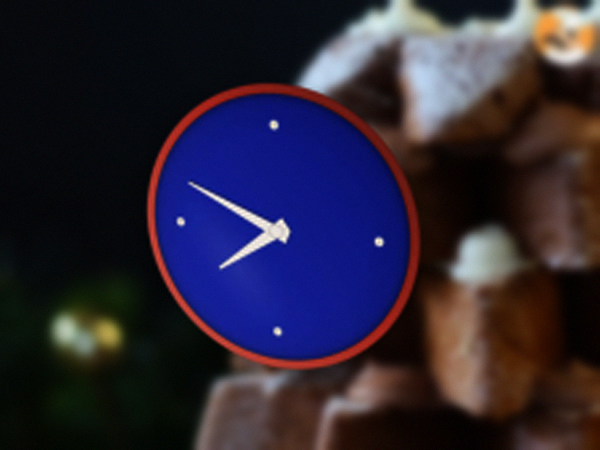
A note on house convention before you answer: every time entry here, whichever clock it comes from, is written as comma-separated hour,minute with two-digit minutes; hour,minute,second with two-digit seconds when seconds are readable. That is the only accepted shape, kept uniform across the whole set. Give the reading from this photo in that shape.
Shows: 7,49
